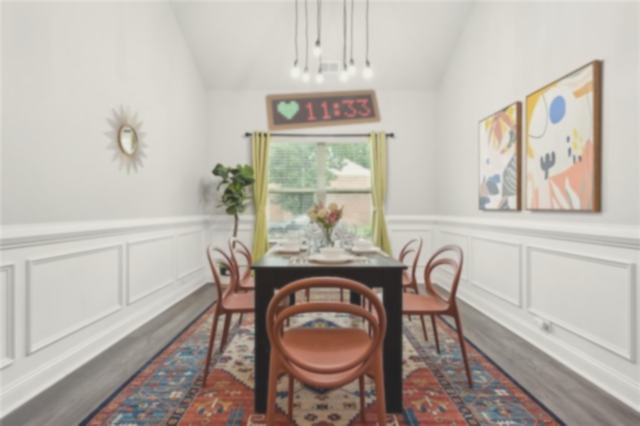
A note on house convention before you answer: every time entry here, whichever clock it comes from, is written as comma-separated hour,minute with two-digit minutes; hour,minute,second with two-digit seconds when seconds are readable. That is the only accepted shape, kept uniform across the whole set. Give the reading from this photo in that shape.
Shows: 11,33
